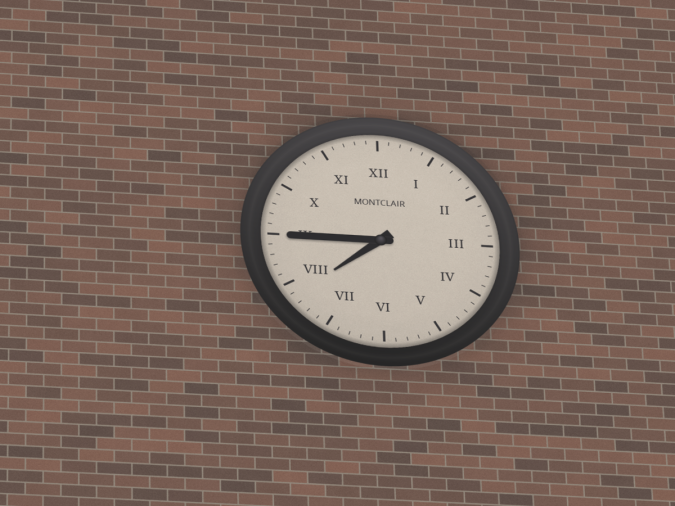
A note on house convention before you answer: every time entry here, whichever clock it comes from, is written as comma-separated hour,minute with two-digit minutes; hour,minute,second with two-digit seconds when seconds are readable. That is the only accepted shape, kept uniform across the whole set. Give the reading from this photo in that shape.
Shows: 7,45
